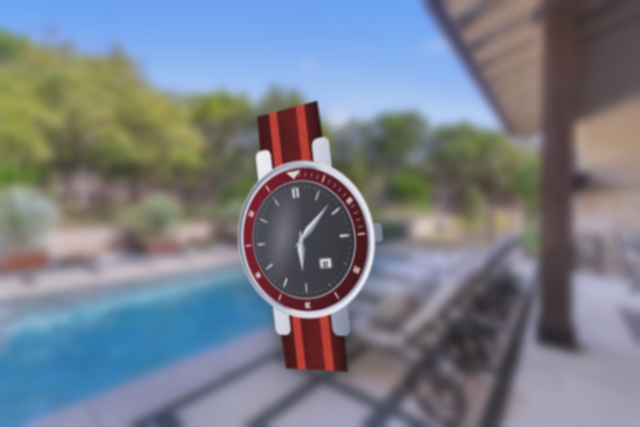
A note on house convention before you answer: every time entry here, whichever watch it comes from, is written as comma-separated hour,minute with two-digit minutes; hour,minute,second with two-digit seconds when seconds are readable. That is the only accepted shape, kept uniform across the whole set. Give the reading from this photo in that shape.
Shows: 6,08
